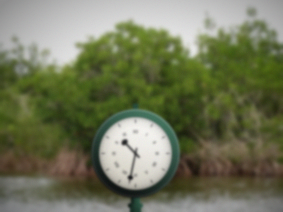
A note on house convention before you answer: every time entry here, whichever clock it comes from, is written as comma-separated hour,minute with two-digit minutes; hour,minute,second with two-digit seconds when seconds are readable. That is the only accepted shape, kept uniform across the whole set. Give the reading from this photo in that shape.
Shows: 10,32
